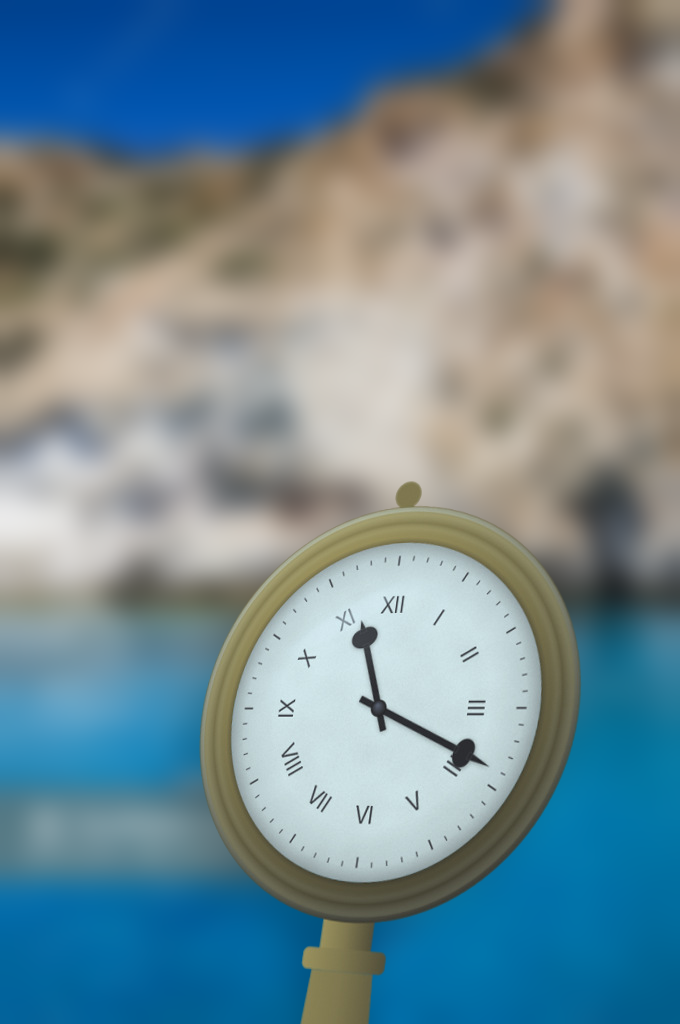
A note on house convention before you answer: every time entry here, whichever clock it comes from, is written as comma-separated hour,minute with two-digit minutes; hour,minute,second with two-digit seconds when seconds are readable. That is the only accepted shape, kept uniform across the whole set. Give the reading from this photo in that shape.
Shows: 11,19
